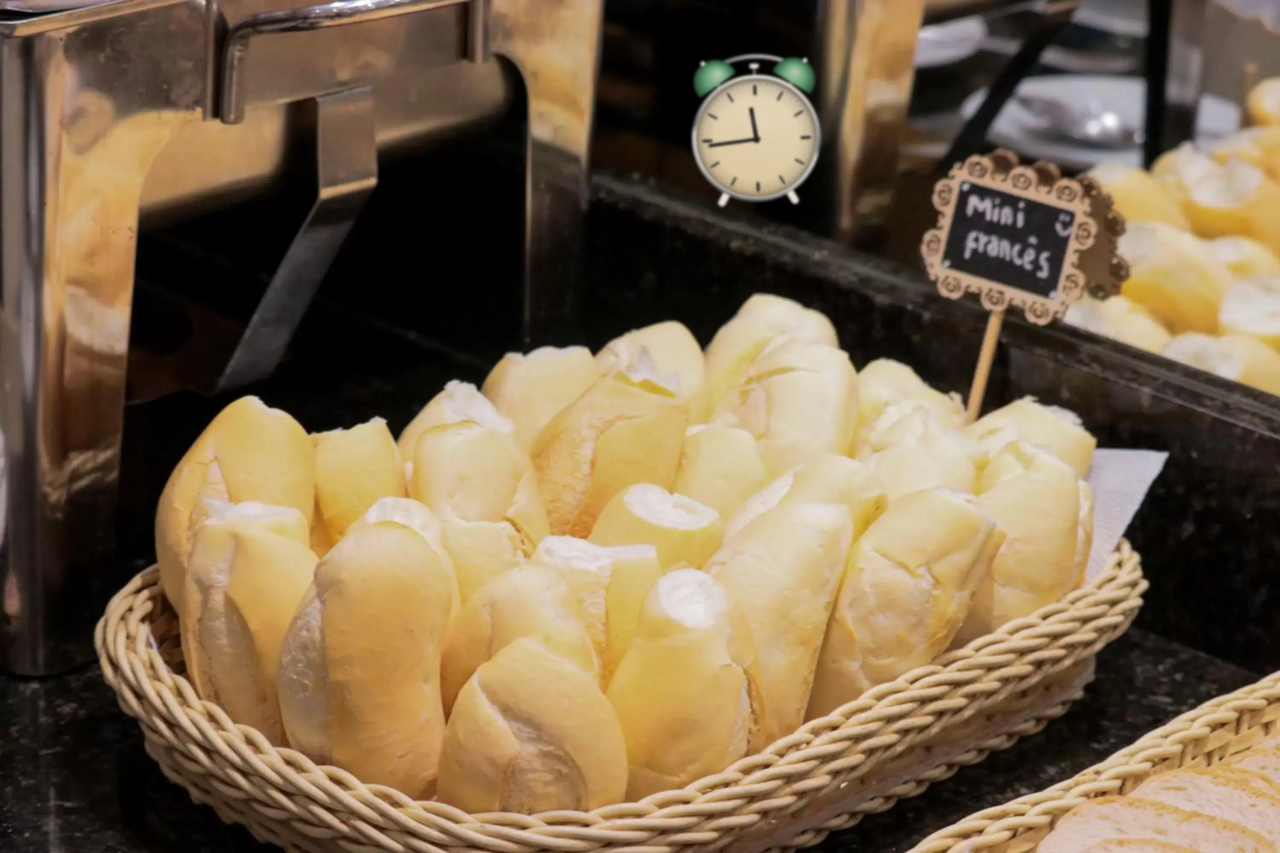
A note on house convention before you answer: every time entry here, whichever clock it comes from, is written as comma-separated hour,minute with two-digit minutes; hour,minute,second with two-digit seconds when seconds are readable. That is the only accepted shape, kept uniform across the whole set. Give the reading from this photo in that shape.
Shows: 11,44
